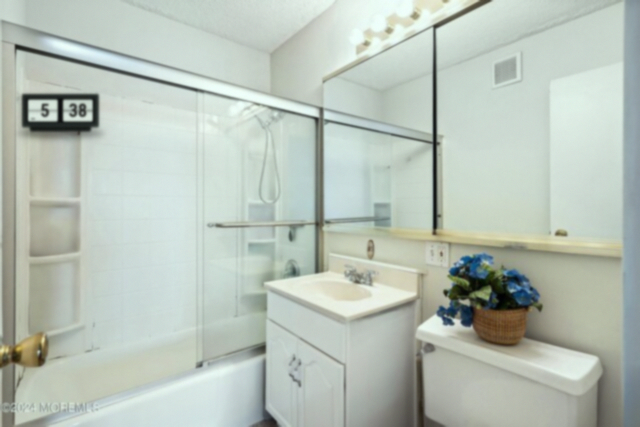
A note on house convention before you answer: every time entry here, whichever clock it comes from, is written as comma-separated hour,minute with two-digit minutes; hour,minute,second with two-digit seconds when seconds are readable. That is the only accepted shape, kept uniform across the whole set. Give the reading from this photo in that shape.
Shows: 5,38
